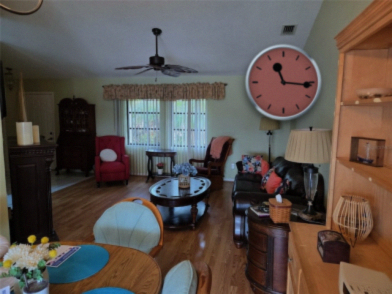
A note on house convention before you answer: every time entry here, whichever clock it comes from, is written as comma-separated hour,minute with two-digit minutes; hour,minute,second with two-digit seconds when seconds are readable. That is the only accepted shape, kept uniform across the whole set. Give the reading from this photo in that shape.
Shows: 11,16
